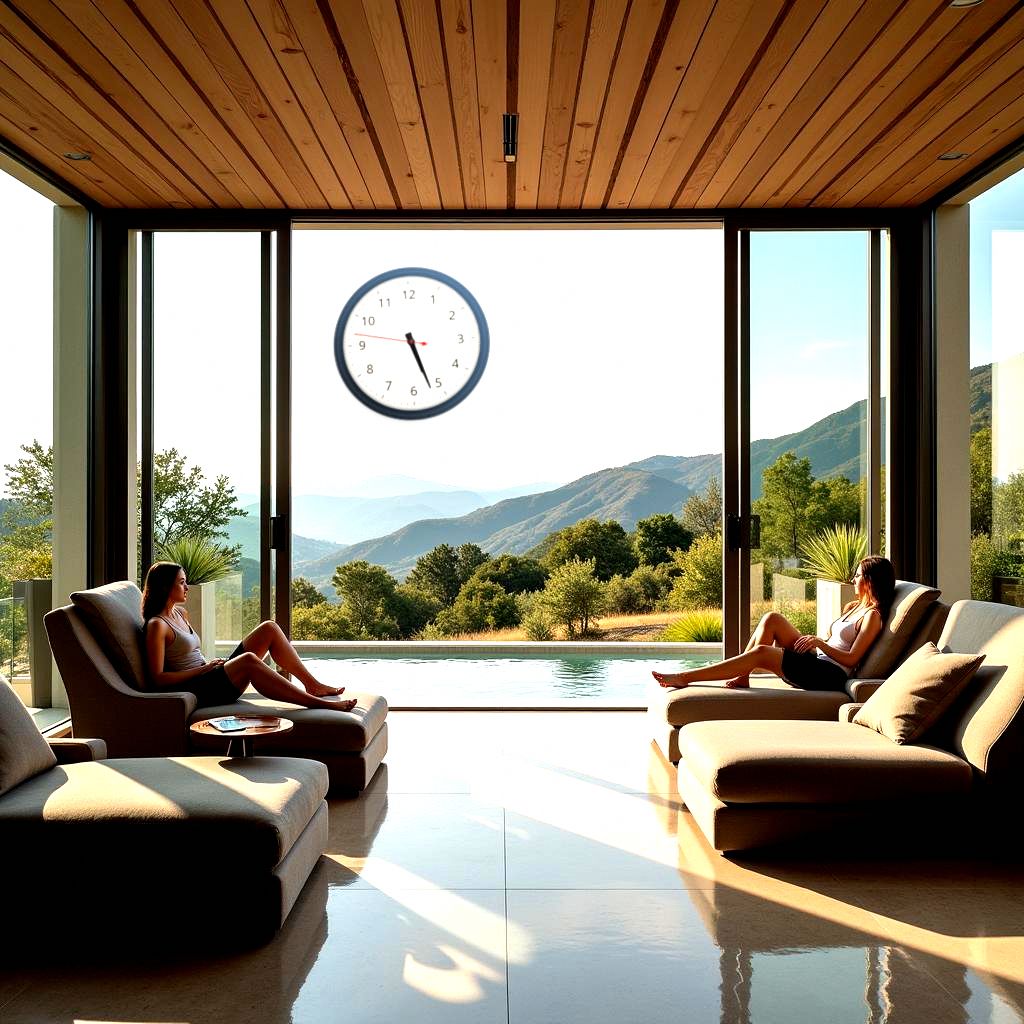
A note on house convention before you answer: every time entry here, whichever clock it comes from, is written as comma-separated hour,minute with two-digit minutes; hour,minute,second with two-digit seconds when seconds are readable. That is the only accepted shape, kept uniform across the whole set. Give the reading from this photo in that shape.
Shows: 5,26,47
